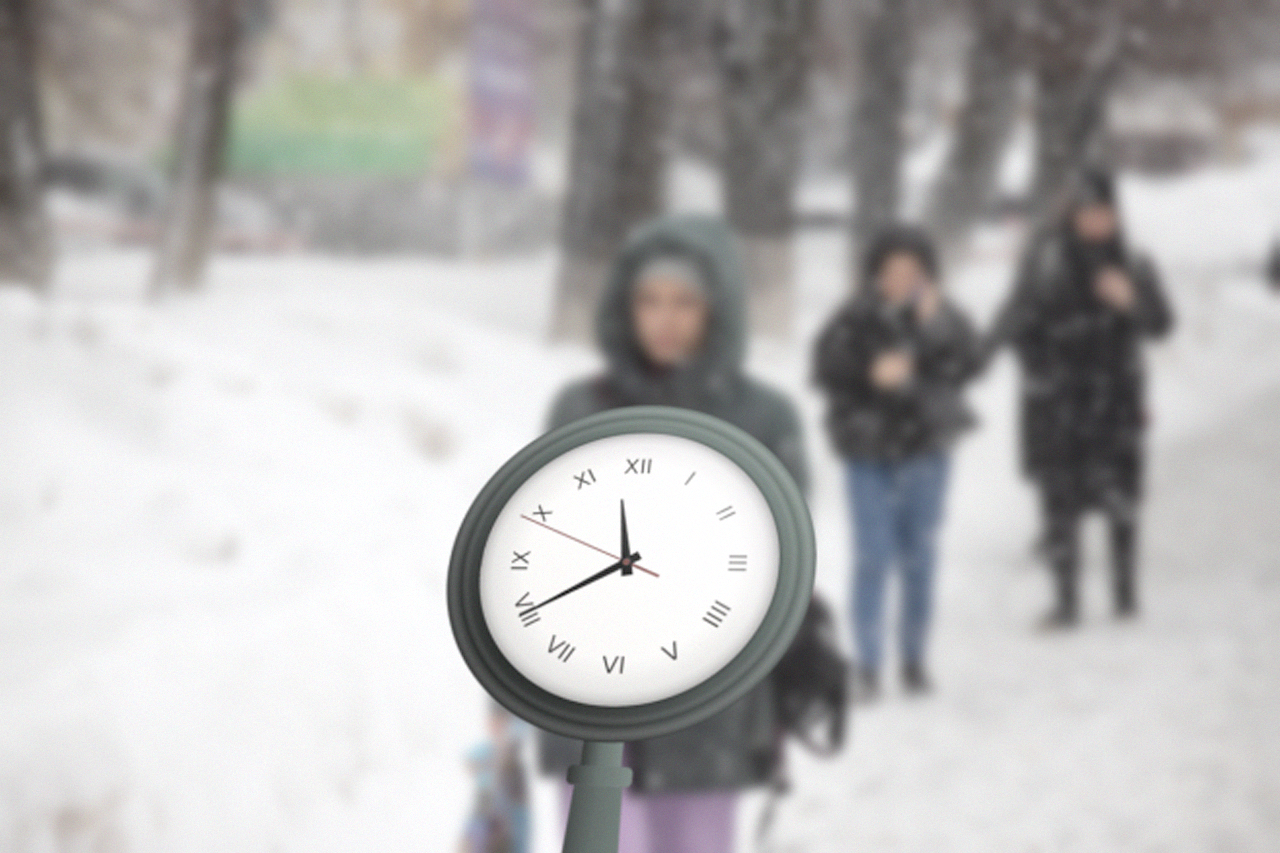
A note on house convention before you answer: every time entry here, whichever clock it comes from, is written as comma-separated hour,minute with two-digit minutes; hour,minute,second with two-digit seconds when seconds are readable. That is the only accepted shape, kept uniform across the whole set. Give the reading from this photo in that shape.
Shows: 11,39,49
